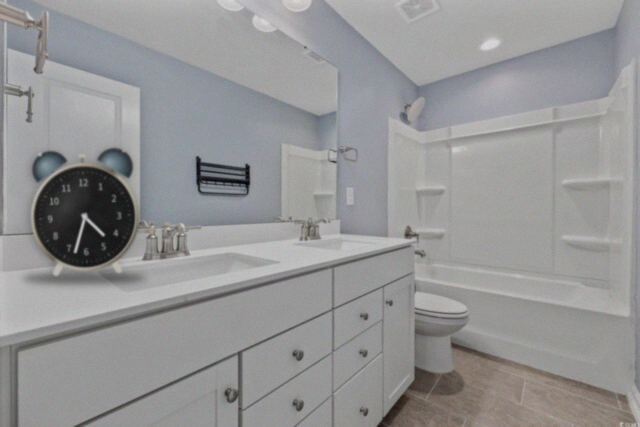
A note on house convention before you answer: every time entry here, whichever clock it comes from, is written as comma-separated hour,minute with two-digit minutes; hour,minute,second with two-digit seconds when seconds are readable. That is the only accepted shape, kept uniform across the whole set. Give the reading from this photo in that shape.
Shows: 4,33
